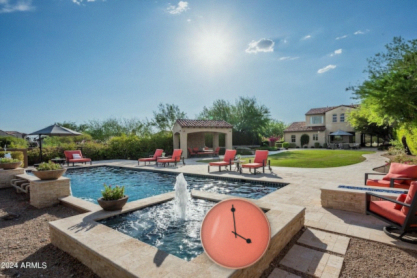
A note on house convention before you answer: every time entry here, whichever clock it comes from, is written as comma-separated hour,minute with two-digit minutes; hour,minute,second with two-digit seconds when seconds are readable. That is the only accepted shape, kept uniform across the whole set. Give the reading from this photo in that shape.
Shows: 3,59
